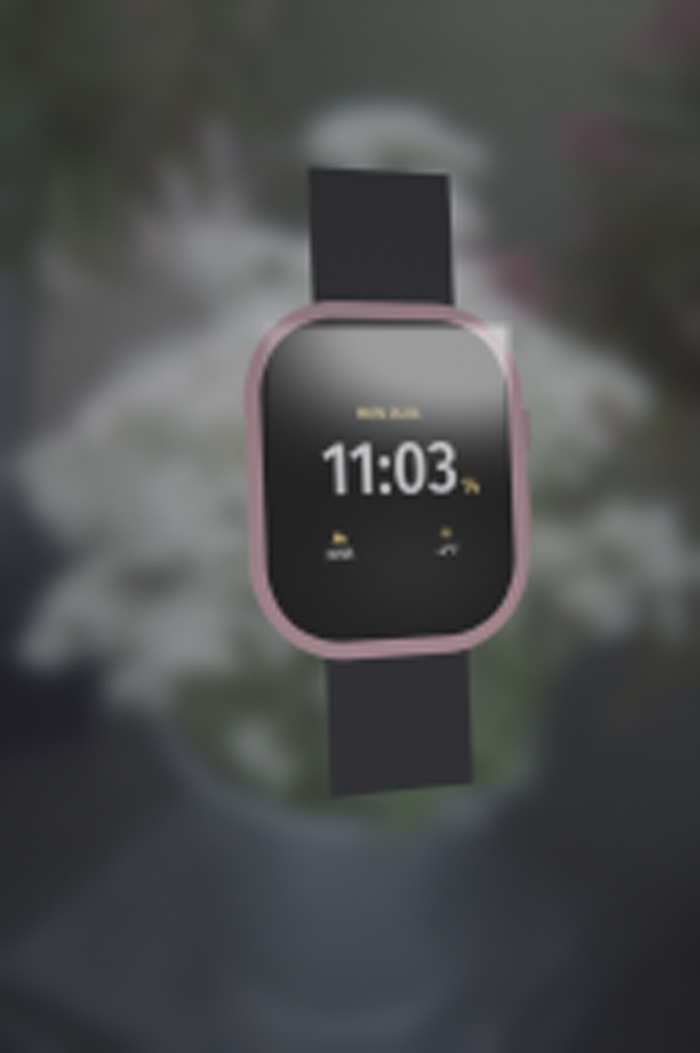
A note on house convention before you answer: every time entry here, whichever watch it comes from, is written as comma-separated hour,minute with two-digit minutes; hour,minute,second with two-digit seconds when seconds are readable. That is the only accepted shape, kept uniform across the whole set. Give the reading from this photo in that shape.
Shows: 11,03
